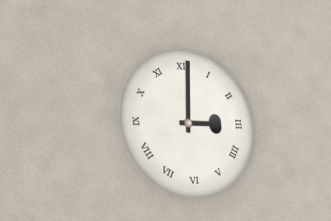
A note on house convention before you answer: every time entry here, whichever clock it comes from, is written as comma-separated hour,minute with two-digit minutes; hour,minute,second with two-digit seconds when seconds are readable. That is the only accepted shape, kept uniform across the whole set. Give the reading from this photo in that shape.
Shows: 3,01
